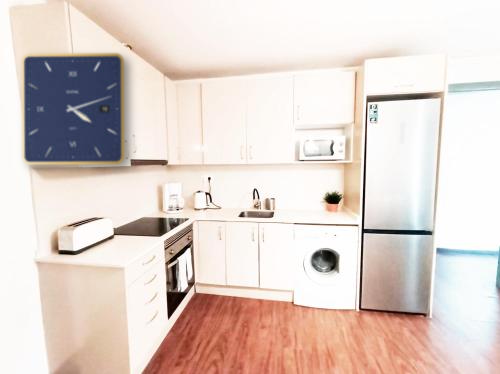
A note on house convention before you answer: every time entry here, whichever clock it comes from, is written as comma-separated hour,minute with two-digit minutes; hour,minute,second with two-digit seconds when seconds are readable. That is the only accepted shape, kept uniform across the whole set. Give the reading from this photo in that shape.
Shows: 4,12
